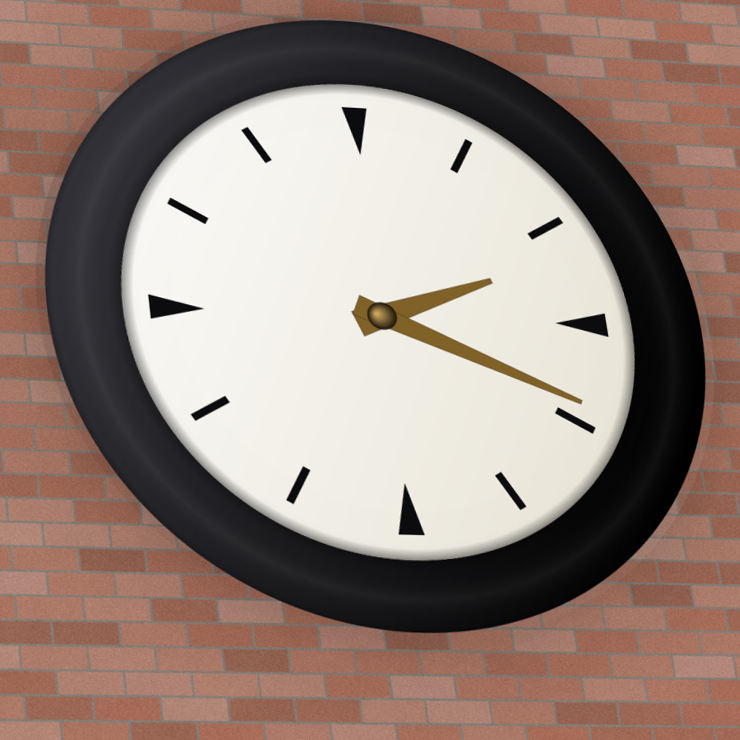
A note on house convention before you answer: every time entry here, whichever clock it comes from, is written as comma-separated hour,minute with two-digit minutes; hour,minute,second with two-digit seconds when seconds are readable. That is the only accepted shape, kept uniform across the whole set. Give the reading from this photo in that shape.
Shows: 2,19
